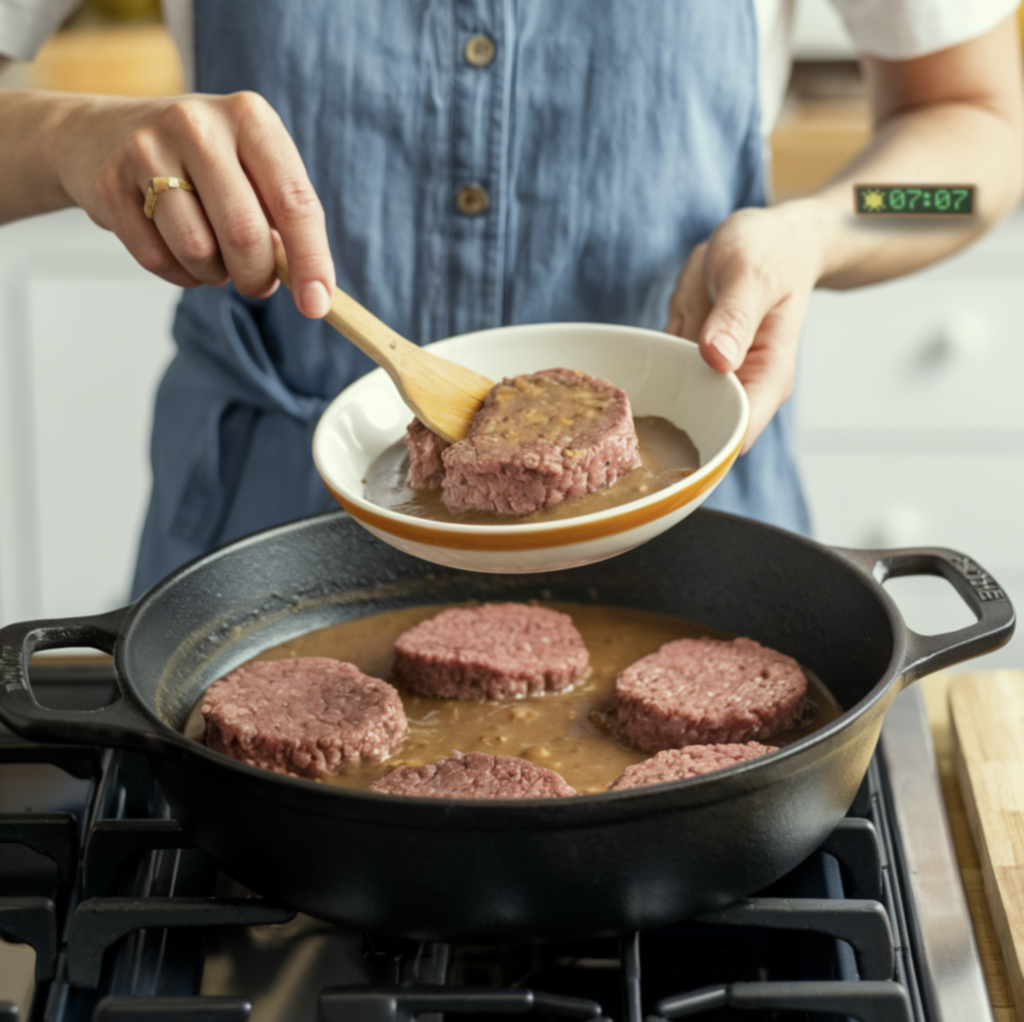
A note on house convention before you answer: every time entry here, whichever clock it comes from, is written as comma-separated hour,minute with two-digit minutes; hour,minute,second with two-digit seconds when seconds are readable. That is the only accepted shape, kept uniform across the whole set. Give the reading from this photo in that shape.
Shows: 7,07
